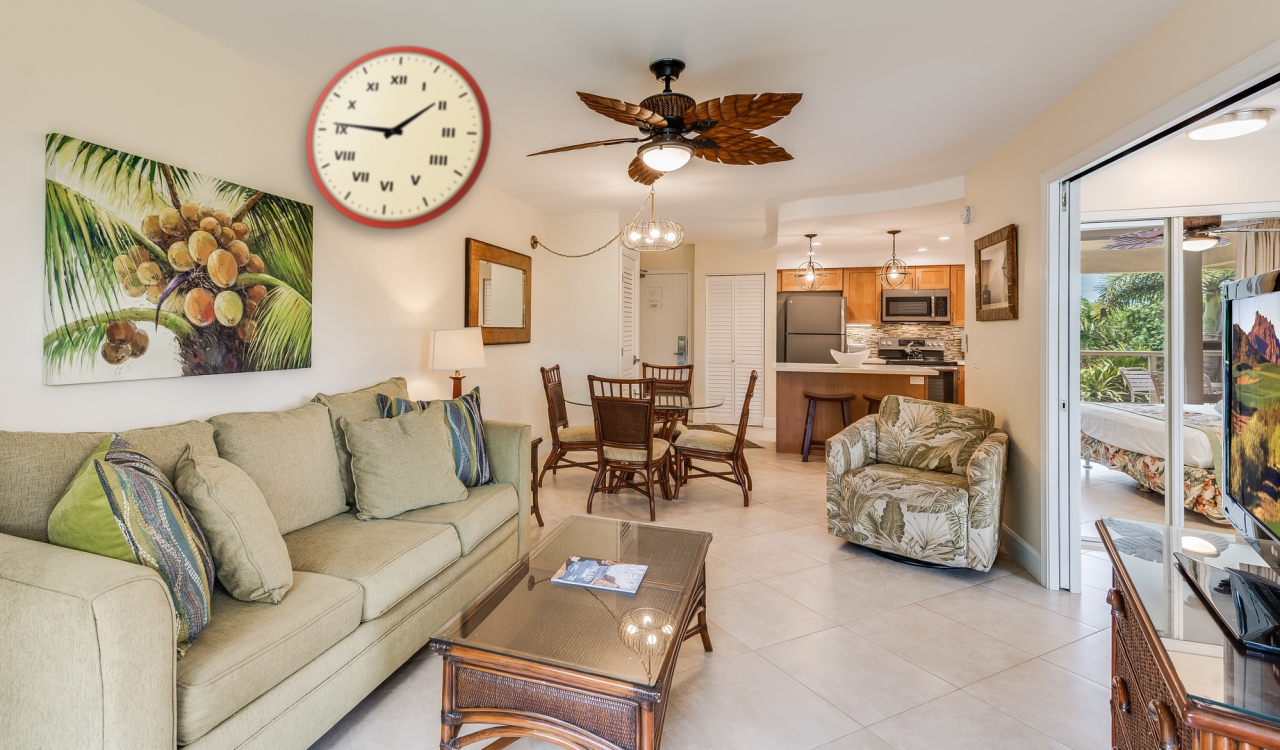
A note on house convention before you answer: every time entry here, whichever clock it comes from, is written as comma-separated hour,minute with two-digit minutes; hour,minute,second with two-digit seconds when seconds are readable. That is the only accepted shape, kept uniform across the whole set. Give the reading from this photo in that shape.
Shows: 1,46
